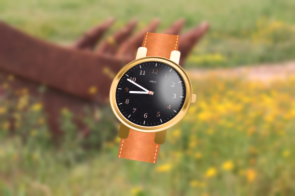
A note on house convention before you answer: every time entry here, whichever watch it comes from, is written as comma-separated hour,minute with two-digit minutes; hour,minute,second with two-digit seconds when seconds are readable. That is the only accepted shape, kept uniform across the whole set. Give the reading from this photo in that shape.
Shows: 8,49
